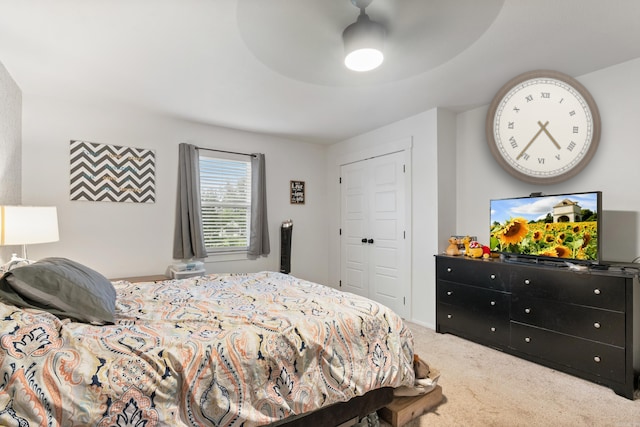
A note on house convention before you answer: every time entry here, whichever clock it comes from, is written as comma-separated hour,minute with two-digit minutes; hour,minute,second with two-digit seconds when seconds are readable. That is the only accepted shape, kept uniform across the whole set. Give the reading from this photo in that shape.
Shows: 4,36
